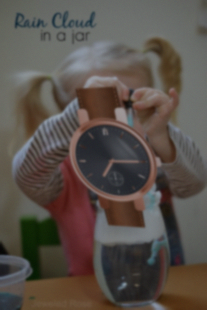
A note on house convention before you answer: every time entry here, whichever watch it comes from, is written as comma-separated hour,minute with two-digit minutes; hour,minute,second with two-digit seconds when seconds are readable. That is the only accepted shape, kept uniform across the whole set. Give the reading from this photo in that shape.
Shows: 7,15
